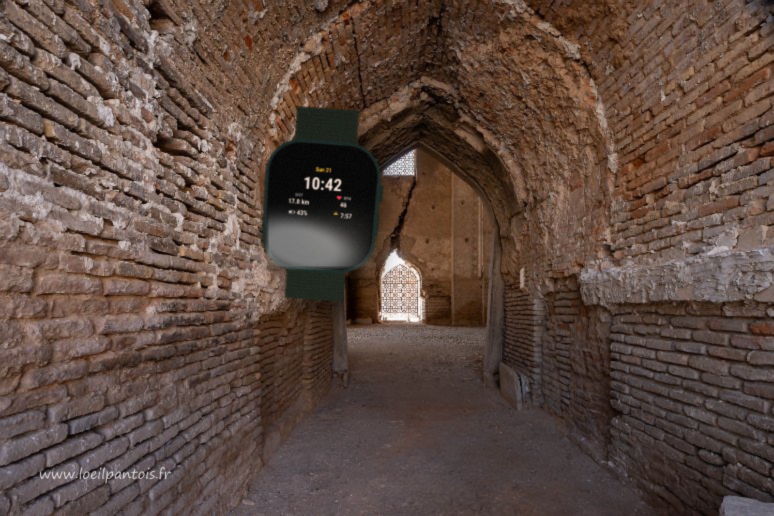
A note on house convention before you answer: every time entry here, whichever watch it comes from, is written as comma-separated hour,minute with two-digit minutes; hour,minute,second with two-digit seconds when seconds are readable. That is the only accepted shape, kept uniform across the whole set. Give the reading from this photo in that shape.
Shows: 10,42
